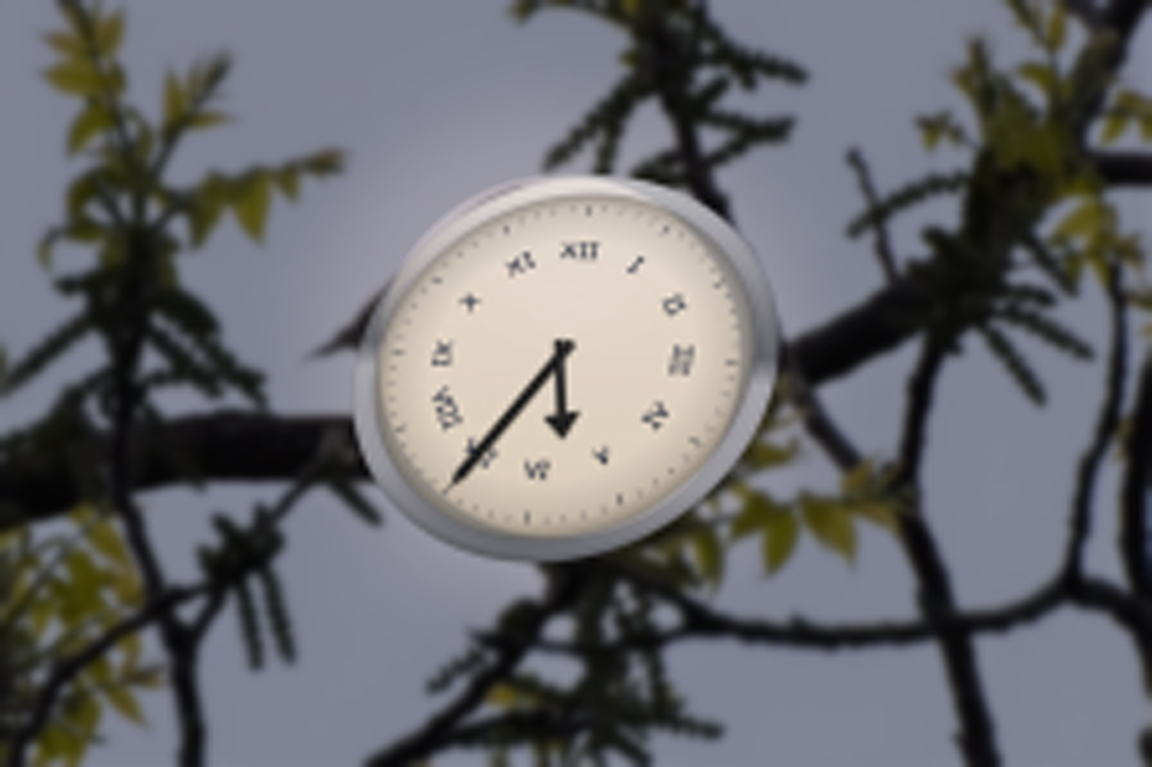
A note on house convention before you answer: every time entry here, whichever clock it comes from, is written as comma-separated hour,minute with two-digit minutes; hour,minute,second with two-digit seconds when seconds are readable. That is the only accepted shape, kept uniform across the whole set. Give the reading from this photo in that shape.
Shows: 5,35
